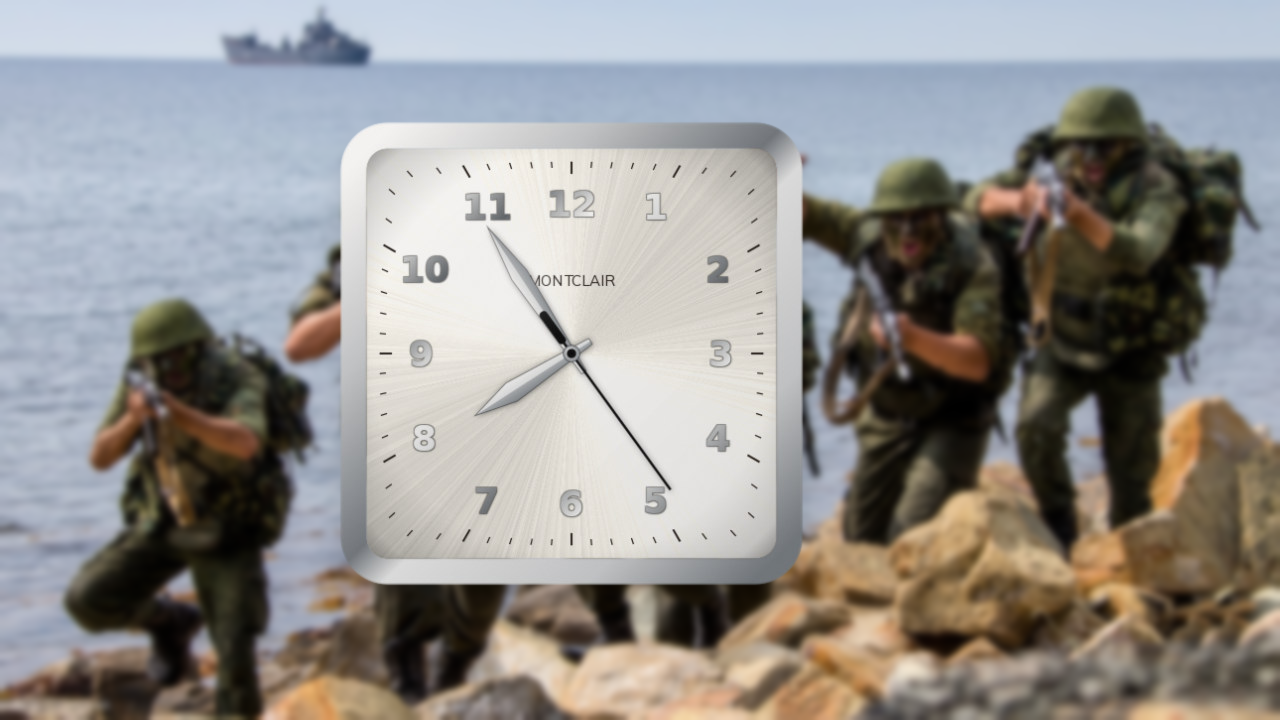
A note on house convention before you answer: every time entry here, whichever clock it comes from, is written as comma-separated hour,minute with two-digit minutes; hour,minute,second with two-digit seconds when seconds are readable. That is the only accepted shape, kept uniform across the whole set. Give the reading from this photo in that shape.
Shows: 7,54,24
